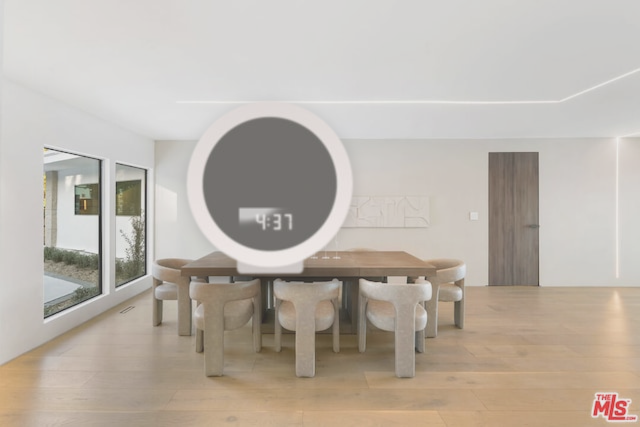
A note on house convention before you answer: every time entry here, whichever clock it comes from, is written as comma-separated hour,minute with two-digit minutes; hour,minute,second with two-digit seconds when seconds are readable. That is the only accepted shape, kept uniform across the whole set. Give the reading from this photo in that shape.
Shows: 4,37
